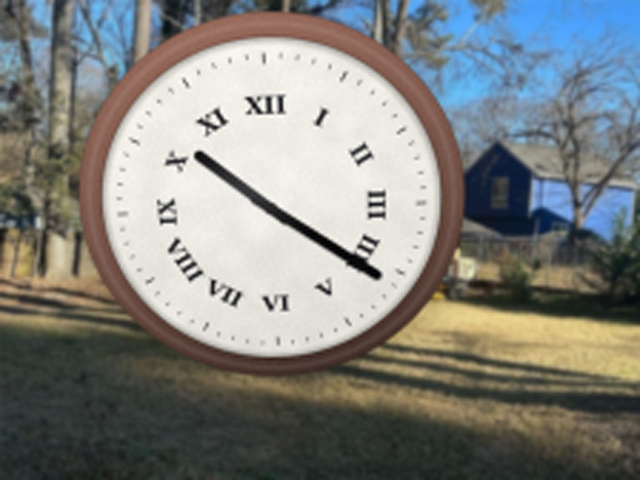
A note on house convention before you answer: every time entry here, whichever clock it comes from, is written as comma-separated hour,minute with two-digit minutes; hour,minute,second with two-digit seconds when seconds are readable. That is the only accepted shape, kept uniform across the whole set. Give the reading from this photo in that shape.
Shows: 10,21
